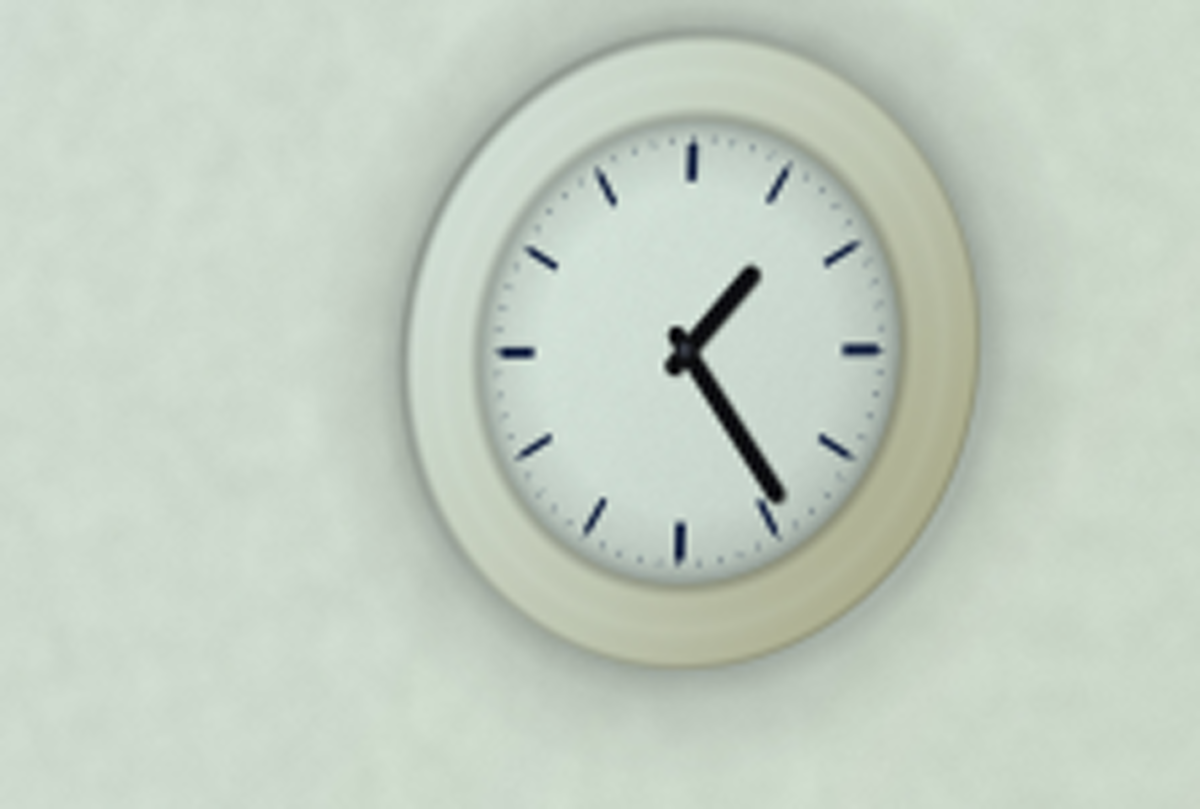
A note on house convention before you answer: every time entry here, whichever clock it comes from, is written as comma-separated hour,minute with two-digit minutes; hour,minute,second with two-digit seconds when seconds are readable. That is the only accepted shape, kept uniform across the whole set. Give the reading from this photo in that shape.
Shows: 1,24
